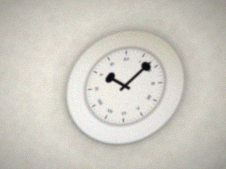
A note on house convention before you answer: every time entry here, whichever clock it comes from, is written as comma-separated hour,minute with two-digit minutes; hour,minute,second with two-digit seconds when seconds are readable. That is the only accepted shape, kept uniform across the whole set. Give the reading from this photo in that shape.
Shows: 10,08
